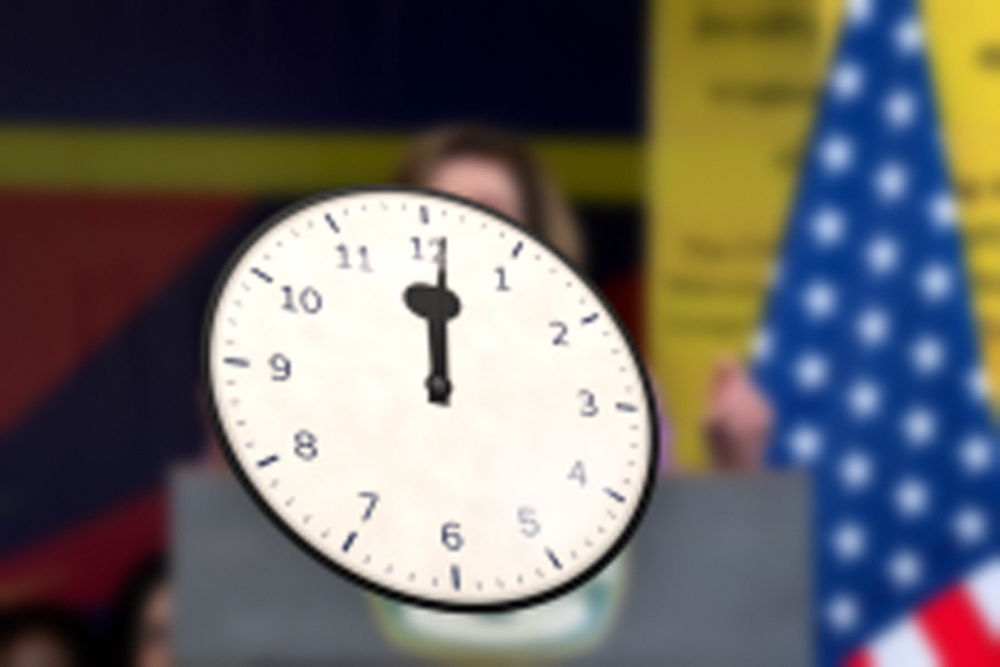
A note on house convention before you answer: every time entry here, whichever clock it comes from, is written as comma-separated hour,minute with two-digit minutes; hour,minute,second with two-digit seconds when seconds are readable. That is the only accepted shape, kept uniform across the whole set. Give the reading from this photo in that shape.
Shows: 12,01
